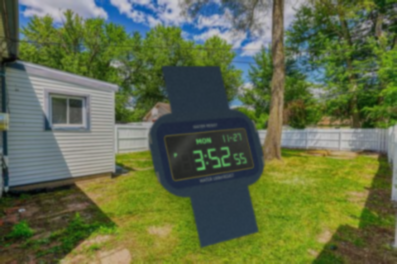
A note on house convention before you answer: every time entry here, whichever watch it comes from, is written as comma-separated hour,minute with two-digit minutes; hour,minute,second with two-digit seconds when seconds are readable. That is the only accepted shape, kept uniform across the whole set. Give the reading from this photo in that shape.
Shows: 3,52
